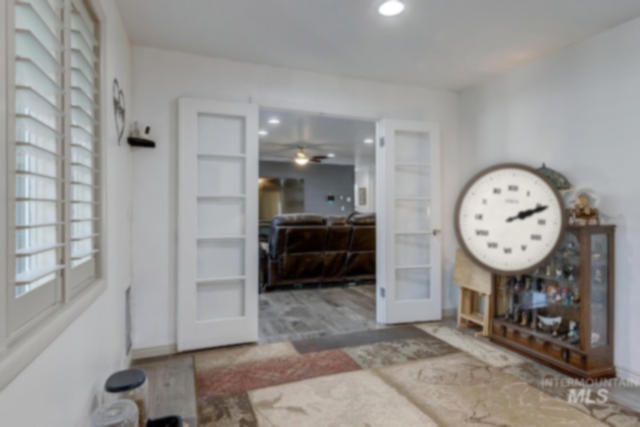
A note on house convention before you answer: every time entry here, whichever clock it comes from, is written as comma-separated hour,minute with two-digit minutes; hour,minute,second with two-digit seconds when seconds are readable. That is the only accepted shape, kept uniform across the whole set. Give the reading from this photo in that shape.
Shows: 2,11
